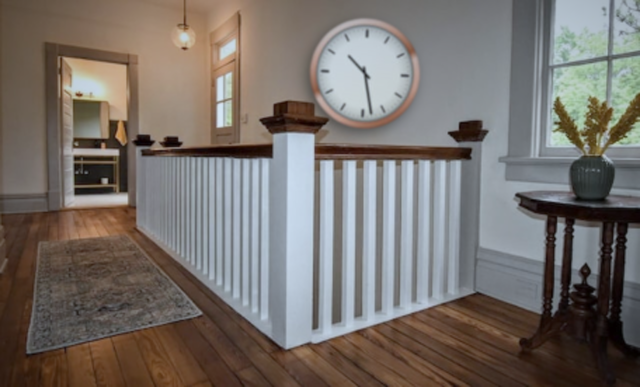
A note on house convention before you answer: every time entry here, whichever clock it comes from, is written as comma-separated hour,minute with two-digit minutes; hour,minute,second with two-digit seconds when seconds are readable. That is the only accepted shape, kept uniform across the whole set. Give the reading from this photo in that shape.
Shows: 10,28
